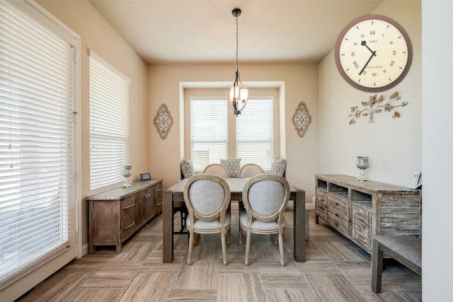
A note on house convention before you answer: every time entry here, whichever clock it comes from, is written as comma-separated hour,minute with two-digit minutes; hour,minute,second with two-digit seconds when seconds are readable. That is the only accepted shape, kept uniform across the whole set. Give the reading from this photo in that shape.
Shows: 10,36
